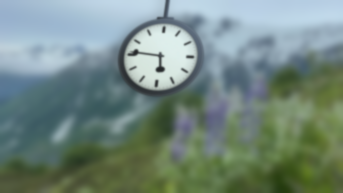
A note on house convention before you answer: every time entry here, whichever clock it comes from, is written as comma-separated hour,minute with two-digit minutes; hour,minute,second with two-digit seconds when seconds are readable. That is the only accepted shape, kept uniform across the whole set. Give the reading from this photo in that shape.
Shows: 5,46
